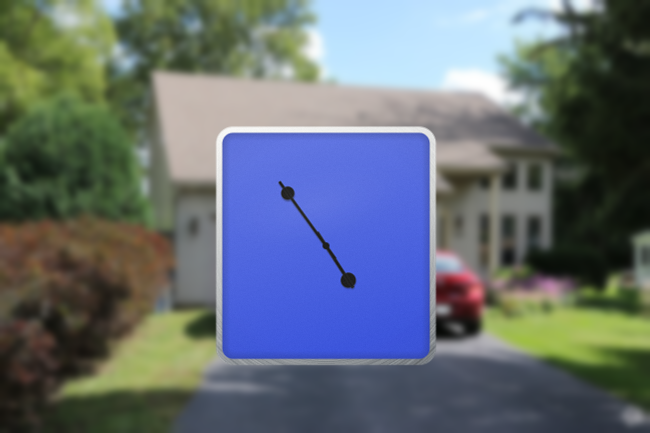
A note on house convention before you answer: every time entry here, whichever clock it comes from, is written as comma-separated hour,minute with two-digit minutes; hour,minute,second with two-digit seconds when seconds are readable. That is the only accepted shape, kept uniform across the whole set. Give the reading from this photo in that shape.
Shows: 4,54
